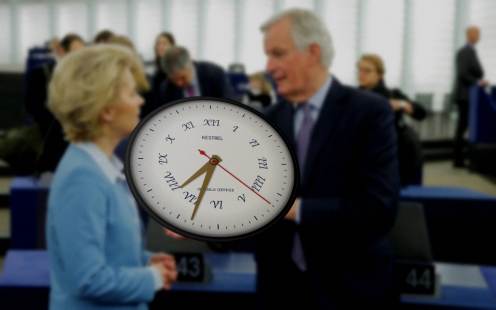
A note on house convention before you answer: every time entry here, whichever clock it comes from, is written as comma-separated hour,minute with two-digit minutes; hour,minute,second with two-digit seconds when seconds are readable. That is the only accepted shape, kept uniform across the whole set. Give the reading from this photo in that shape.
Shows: 7,33,22
